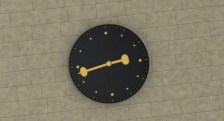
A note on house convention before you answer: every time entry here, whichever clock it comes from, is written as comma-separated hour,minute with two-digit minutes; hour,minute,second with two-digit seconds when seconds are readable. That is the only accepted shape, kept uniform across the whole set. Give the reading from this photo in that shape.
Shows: 2,43
